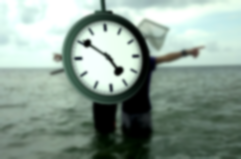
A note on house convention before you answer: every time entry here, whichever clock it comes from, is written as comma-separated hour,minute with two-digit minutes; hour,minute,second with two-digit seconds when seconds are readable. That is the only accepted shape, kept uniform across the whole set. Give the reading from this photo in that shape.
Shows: 4,51
